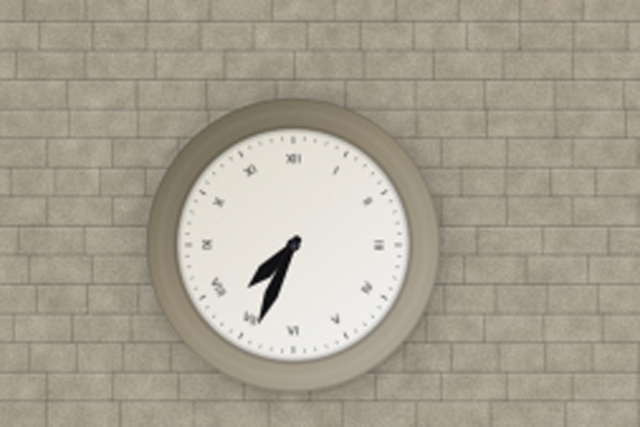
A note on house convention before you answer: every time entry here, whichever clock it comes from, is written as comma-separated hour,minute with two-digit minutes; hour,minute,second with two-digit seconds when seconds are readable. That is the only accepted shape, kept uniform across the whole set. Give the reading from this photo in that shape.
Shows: 7,34
